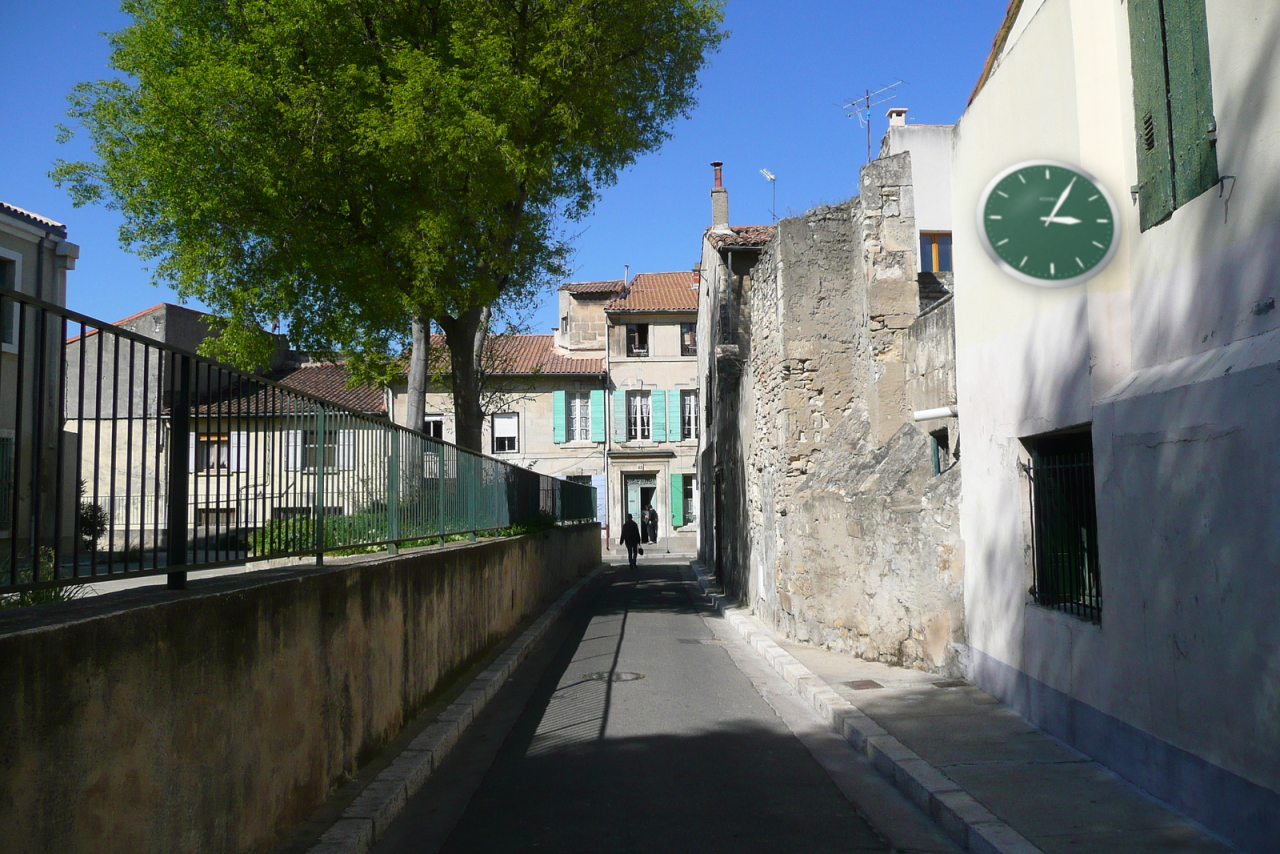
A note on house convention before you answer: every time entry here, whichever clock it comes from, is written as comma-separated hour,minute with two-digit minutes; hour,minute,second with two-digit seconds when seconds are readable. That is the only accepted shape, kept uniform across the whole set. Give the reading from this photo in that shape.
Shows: 3,05
